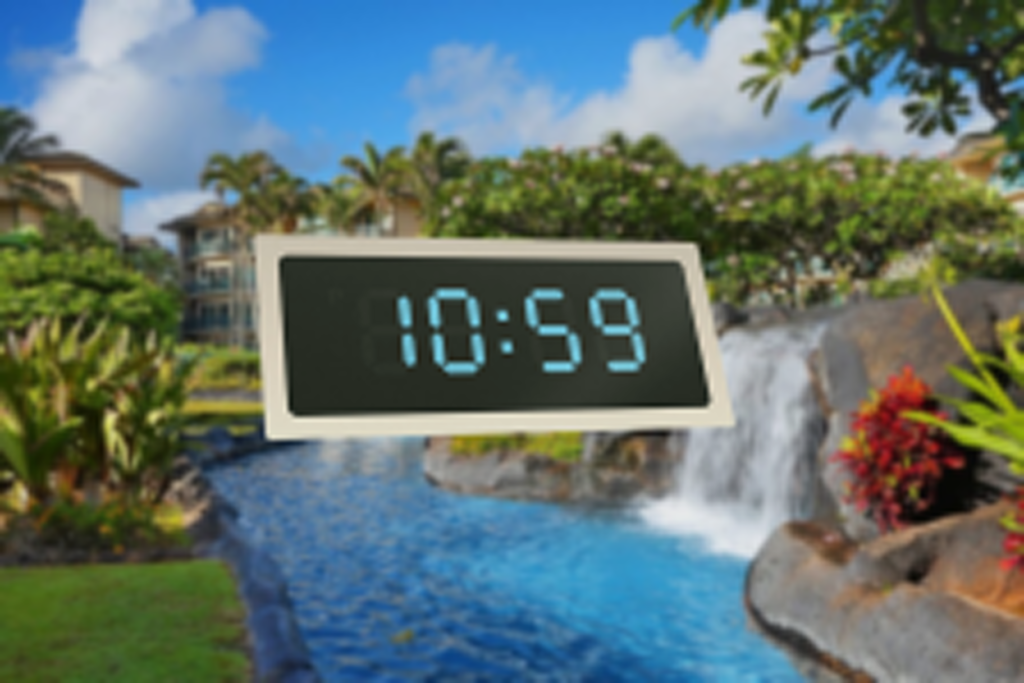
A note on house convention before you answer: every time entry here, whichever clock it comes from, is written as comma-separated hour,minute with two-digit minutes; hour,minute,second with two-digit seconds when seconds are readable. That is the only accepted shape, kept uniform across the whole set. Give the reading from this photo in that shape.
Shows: 10,59
